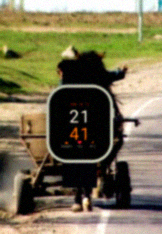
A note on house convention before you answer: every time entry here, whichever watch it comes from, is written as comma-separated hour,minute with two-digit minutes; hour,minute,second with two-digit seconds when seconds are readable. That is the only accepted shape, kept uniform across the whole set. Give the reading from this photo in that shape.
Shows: 21,41
